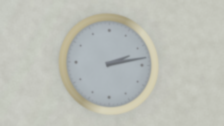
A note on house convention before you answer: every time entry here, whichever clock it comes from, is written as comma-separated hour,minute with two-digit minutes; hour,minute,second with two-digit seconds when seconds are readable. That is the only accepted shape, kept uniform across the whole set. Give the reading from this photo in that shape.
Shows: 2,13
